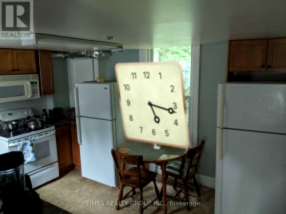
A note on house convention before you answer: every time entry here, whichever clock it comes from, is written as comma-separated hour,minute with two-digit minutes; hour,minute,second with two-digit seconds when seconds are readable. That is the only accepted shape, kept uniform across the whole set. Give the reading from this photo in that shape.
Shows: 5,17
